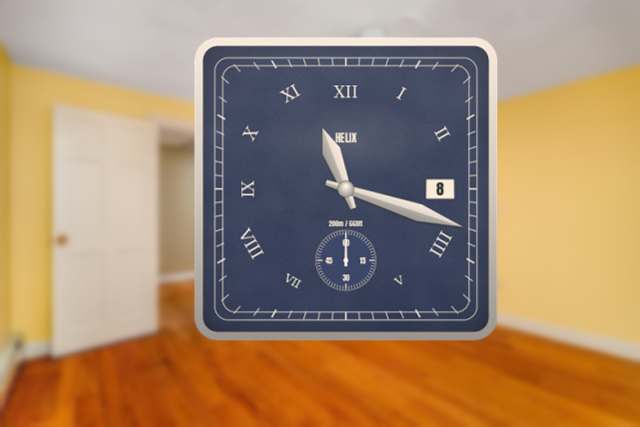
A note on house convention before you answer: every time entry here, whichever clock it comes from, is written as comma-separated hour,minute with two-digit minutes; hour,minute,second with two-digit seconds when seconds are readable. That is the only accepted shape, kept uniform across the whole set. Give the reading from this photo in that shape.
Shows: 11,18
